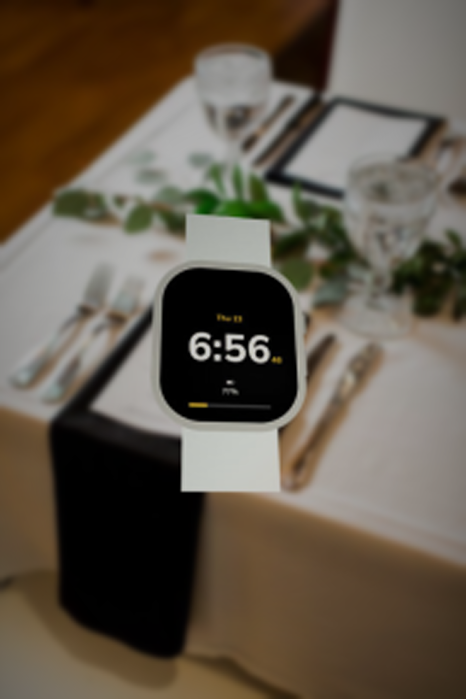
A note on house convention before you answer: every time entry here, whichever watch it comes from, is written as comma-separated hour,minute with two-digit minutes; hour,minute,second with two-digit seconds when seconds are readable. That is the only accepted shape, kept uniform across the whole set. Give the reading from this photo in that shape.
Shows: 6,56
